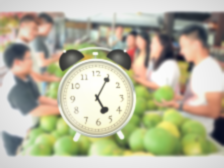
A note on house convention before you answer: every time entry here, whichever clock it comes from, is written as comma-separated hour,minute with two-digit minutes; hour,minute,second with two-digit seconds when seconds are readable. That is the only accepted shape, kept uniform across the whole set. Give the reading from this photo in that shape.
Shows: 5,05
